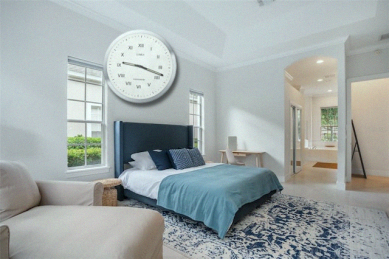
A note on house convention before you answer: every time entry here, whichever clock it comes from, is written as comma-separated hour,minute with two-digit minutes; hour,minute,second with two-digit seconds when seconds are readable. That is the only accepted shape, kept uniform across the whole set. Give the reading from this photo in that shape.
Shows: 9,18
